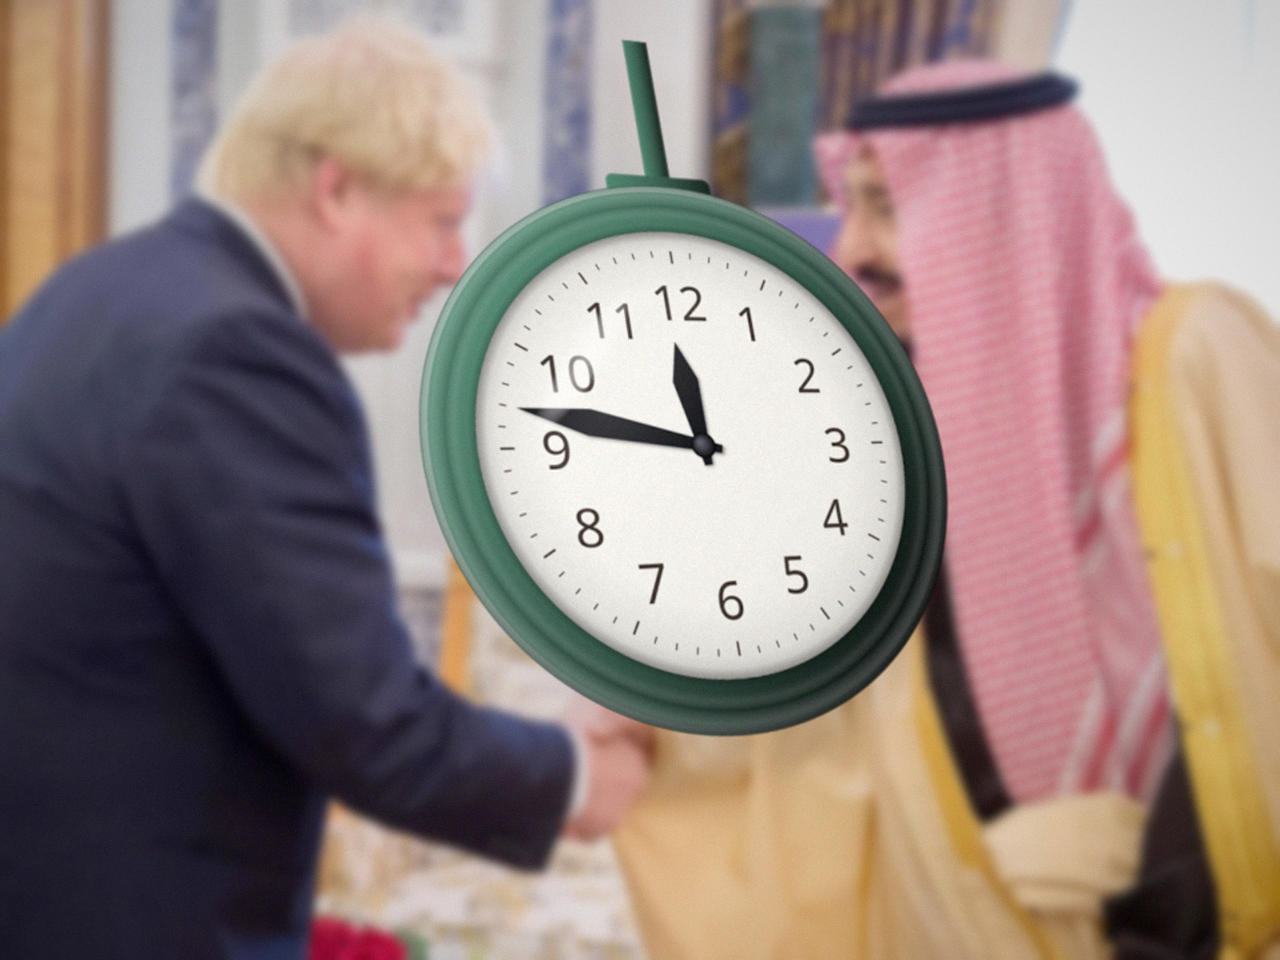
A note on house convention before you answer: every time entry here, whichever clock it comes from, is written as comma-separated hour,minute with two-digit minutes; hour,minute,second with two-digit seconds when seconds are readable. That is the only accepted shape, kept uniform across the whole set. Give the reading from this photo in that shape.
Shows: 11,47
